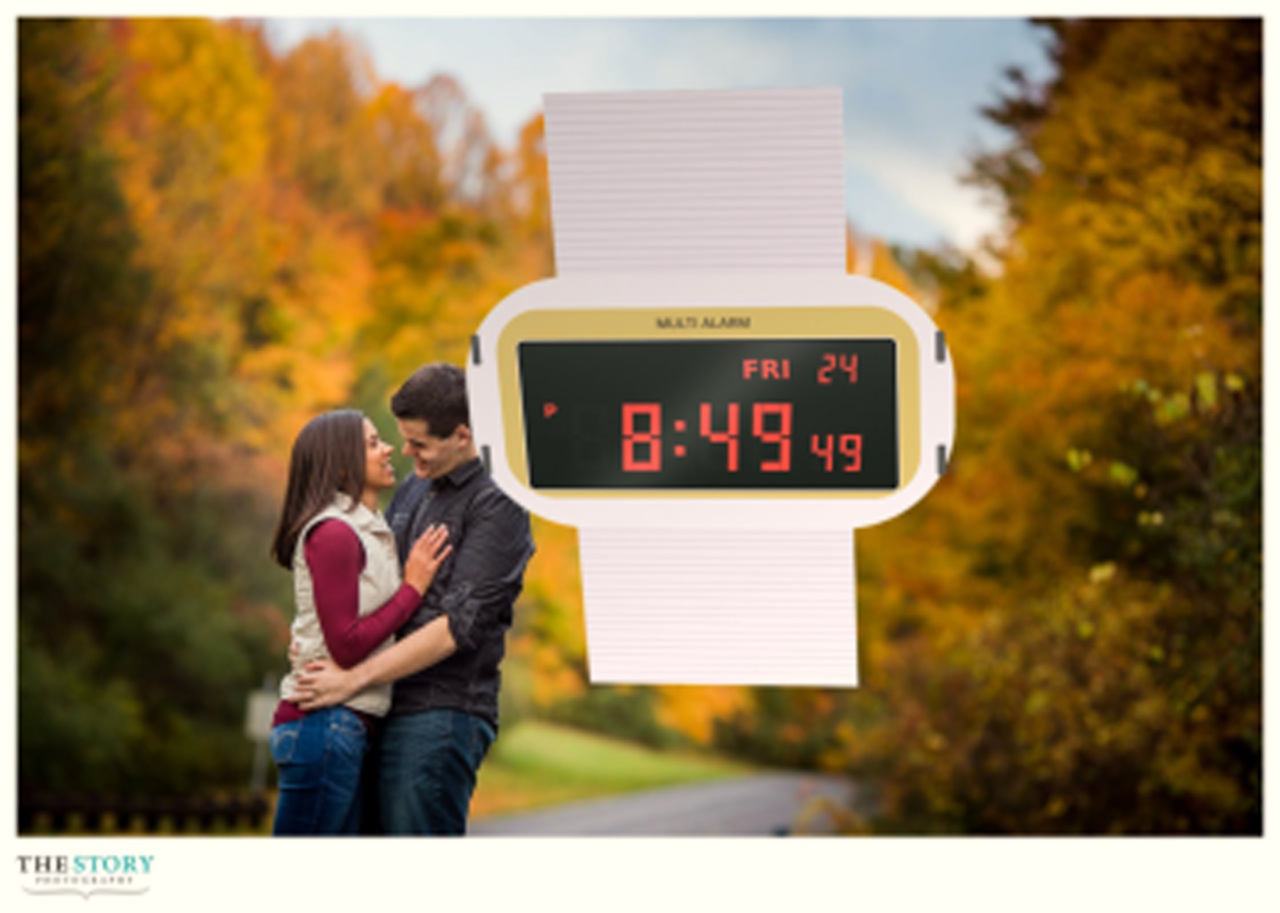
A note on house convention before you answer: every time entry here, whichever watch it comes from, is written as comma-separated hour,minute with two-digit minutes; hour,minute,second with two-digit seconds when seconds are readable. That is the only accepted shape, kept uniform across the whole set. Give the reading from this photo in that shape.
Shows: 8,49,49
